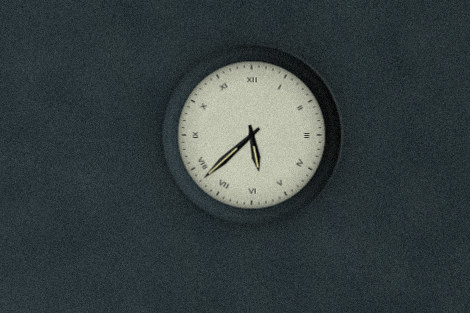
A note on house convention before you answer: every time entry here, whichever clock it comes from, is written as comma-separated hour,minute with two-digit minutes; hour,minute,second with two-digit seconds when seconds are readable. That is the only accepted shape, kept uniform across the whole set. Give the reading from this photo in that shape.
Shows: 5,38
